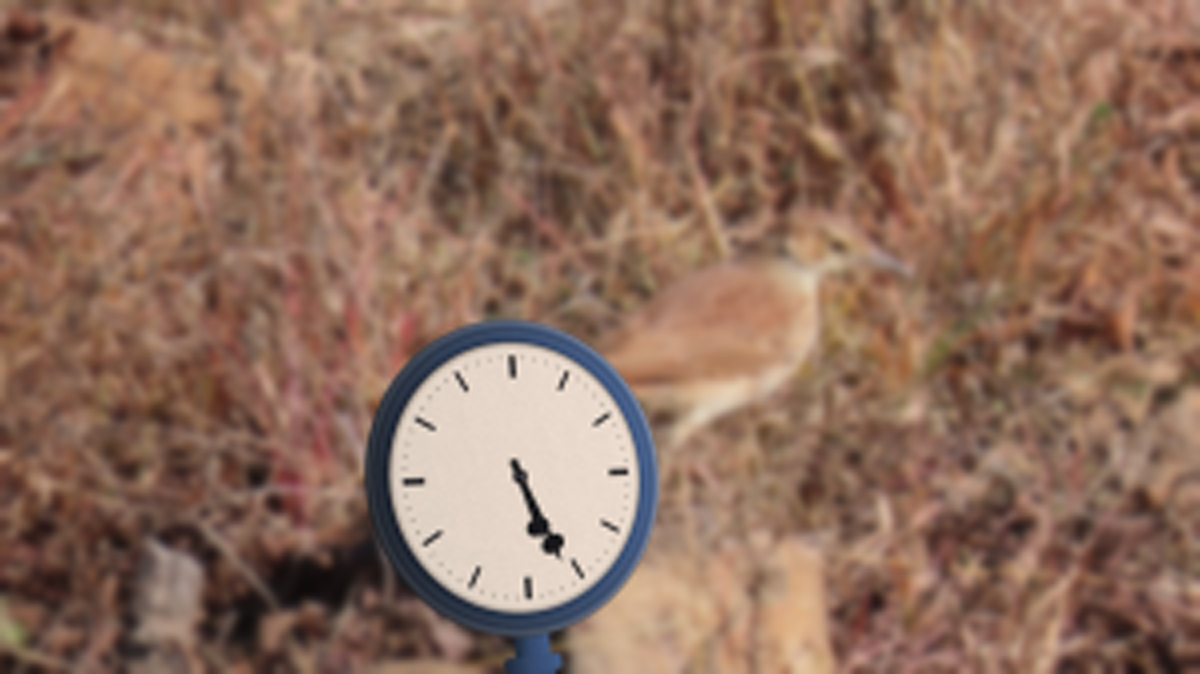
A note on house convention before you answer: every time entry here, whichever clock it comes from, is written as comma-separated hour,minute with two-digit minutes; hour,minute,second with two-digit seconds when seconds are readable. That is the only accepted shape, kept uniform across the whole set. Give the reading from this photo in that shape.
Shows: 5,26
